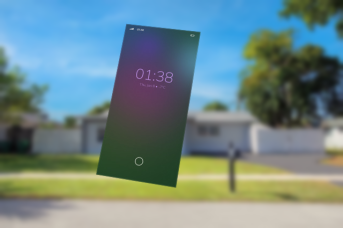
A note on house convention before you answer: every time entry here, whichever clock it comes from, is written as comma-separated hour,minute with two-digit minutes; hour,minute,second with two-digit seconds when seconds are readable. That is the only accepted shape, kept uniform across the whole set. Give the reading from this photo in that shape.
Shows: 1,38
